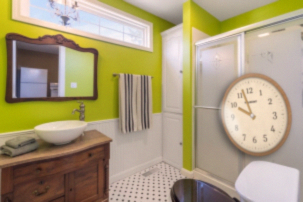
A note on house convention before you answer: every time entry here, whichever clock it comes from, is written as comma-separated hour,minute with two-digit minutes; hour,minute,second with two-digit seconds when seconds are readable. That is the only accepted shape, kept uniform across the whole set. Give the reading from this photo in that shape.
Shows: 9,57
